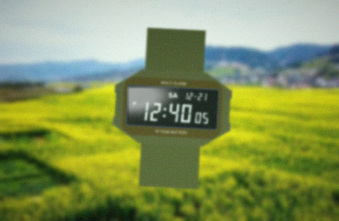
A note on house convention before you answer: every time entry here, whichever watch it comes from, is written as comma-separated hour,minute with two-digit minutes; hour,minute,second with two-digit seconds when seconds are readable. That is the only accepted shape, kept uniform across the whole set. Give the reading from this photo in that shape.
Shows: 12,40,05
